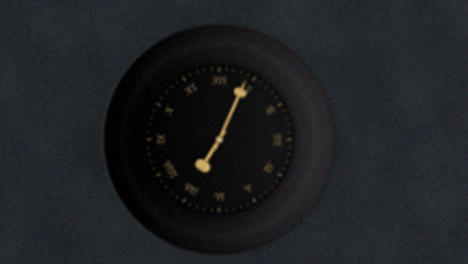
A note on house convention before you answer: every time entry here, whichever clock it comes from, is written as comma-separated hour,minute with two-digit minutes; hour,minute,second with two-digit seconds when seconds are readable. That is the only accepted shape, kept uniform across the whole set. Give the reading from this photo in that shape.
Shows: 7,04
